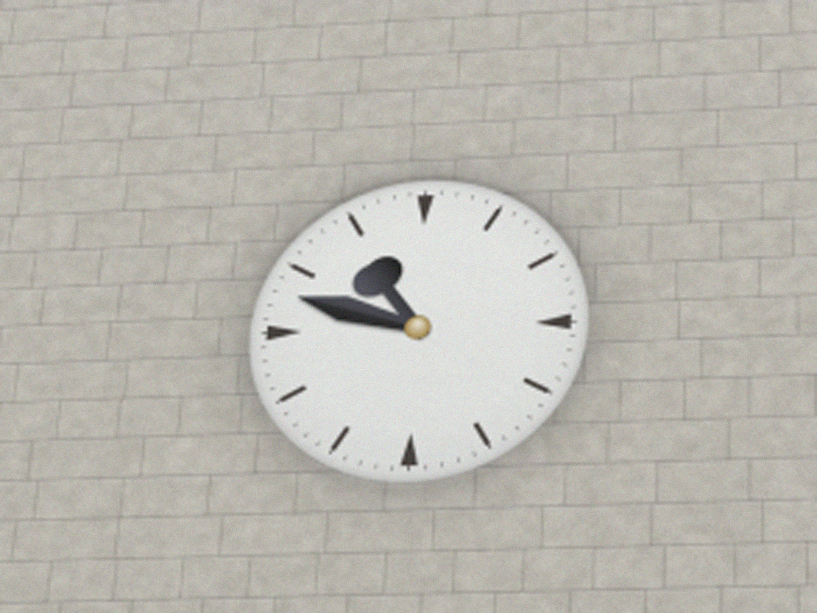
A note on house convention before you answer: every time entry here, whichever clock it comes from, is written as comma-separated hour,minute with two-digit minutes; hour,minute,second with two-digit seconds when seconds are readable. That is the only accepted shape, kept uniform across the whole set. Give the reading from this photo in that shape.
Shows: 10,48
